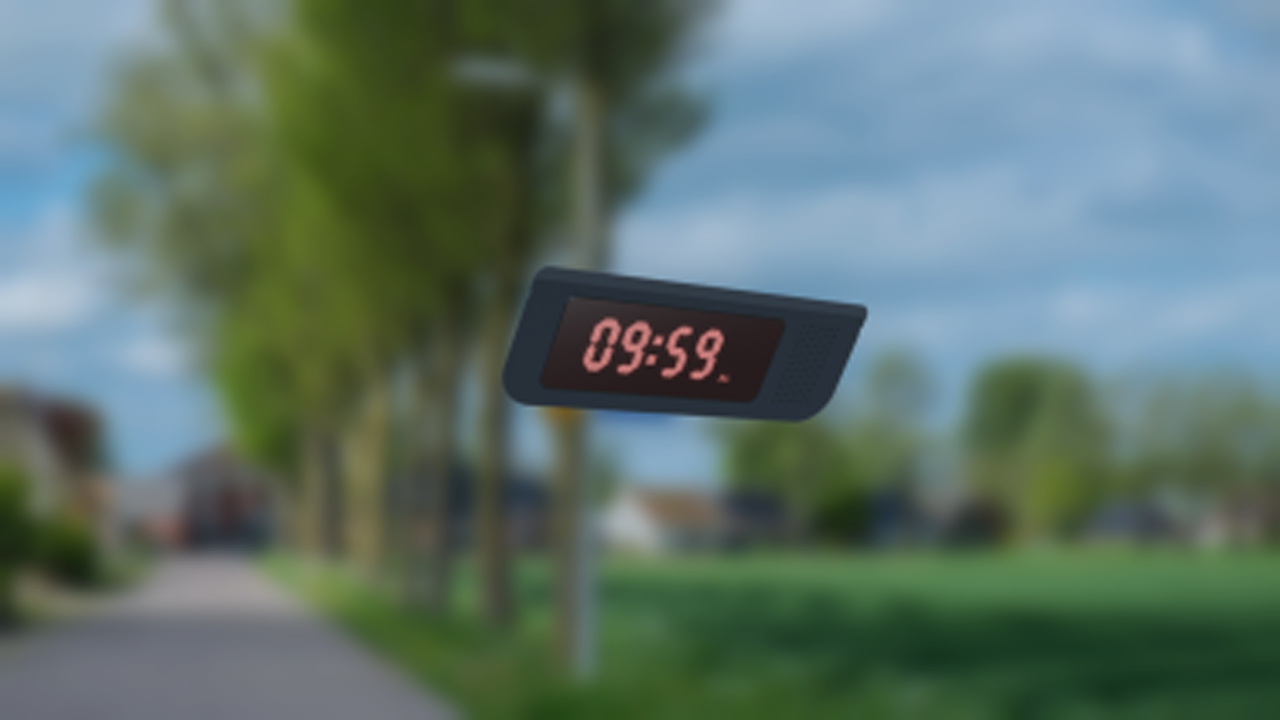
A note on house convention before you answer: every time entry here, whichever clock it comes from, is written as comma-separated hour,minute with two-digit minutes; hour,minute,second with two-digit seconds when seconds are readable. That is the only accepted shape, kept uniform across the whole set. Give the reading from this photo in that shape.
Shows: 9,59
